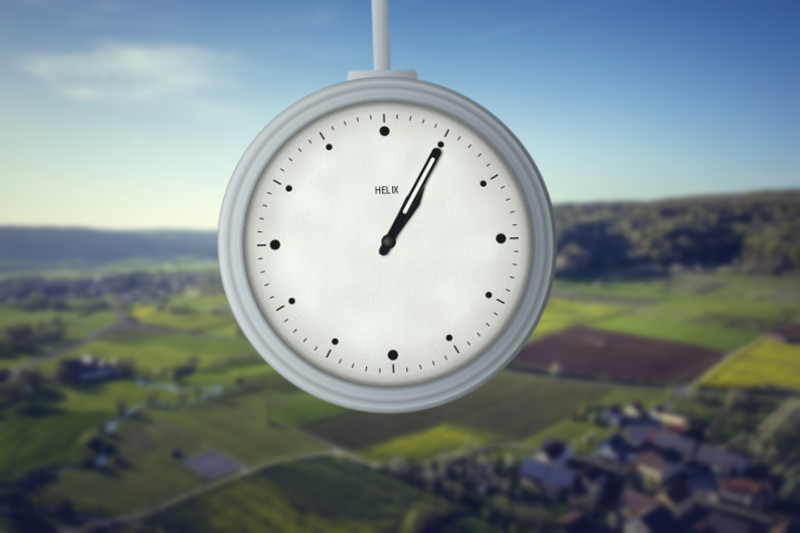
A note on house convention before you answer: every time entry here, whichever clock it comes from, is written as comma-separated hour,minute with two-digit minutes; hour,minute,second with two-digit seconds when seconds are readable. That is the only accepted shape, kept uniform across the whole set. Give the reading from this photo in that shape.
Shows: 1,05
